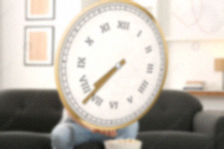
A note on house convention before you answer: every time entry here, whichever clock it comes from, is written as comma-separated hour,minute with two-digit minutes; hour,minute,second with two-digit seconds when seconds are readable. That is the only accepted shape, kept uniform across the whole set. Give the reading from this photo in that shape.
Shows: 7,37
